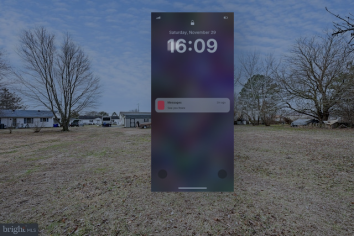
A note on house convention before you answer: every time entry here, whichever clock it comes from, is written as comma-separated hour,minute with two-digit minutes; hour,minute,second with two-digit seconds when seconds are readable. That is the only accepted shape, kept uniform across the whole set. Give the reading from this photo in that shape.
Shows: 16,09
